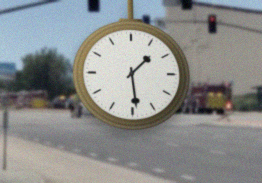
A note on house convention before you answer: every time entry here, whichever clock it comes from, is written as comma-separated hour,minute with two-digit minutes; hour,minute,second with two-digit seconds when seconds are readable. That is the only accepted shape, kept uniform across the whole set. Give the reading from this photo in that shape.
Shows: 1,29
